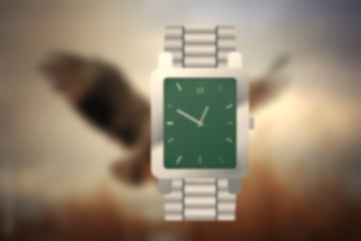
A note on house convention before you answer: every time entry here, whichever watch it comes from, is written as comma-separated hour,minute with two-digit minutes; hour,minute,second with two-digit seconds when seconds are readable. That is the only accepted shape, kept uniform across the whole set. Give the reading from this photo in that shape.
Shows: 12,50
